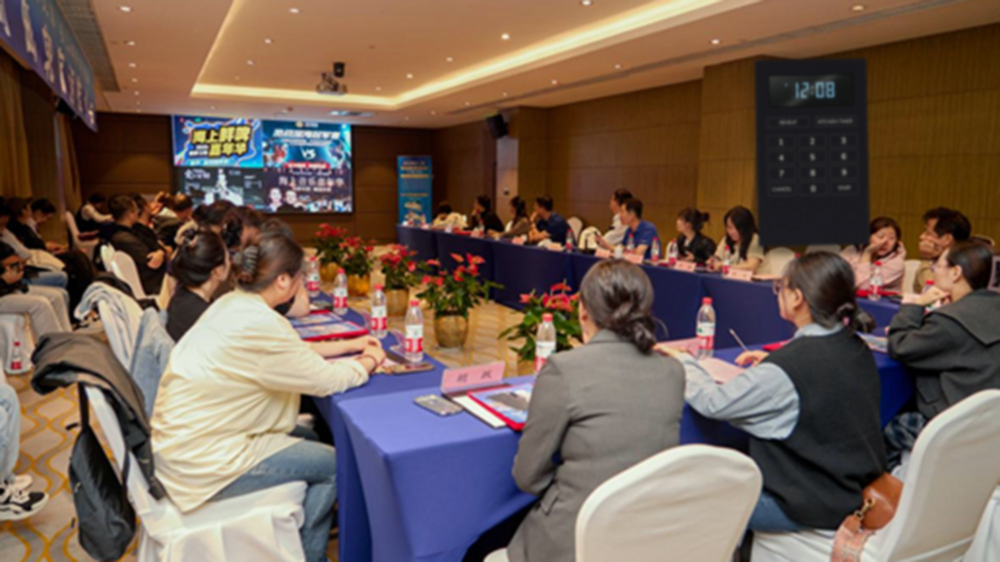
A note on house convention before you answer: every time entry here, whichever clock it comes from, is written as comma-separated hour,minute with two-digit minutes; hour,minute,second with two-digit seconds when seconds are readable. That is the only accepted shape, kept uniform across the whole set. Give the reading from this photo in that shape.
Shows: 12,08
